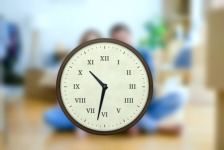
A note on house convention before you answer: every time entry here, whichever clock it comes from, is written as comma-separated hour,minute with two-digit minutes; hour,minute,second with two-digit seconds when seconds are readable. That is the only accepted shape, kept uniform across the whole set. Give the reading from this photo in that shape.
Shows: 10,32
